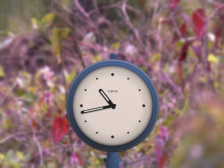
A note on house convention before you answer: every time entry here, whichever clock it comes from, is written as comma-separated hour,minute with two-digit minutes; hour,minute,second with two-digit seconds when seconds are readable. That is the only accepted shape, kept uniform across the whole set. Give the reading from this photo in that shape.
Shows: 10,43
